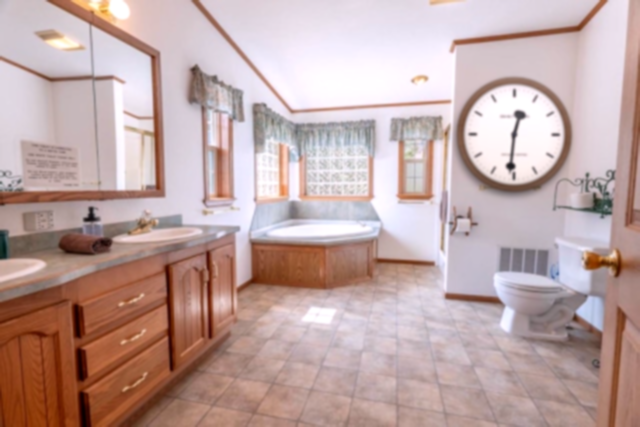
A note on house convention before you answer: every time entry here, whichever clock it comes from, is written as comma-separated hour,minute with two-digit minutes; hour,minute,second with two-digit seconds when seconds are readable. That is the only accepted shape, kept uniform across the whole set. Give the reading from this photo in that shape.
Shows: 12,31
